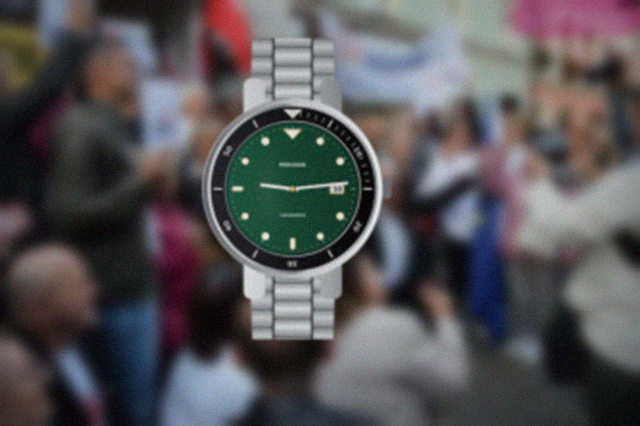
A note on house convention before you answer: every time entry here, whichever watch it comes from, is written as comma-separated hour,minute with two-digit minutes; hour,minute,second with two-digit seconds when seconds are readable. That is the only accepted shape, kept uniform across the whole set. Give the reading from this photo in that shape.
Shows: 9,14
